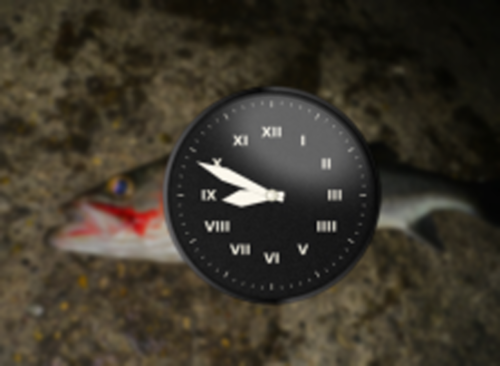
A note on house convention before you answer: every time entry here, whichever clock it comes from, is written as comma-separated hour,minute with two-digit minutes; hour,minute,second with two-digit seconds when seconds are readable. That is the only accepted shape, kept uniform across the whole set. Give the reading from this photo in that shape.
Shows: 8,49
